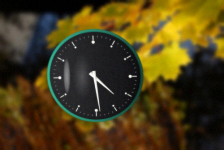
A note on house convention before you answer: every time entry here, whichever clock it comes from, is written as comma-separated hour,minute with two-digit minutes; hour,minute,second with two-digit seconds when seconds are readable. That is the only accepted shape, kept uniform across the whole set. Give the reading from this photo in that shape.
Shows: 4,29
